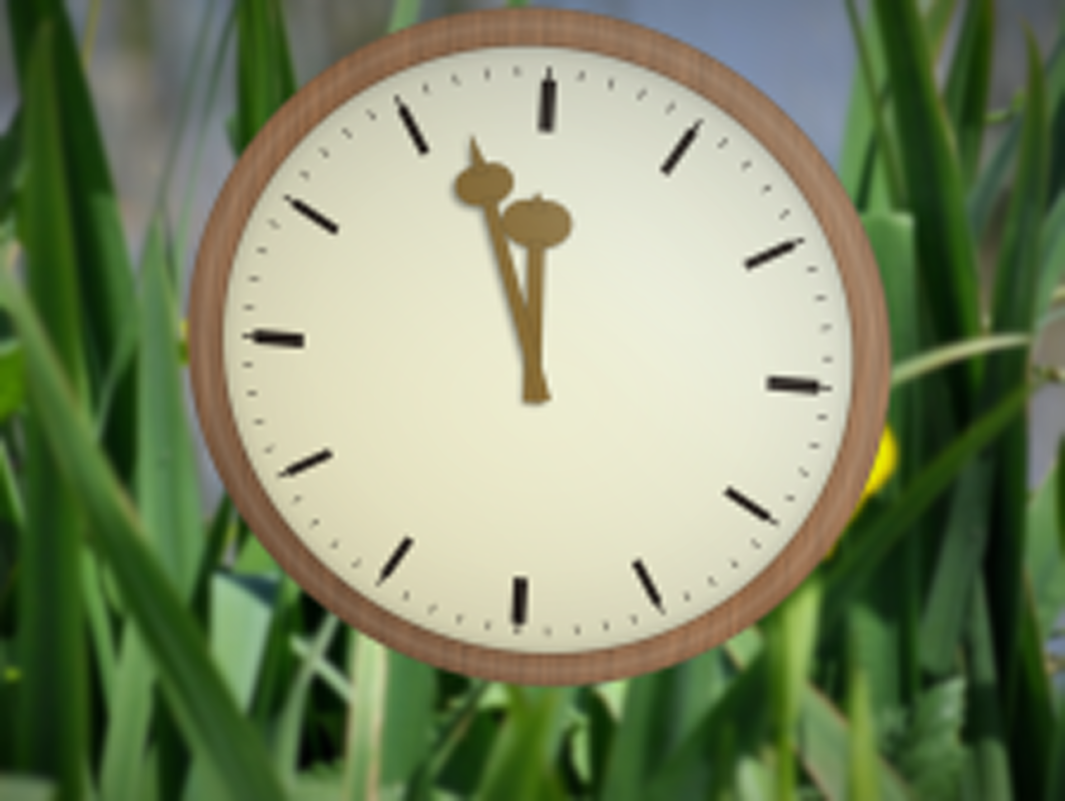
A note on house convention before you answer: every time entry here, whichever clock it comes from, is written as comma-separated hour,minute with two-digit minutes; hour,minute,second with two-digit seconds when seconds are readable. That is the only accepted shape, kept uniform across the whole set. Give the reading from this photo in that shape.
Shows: 11,57
